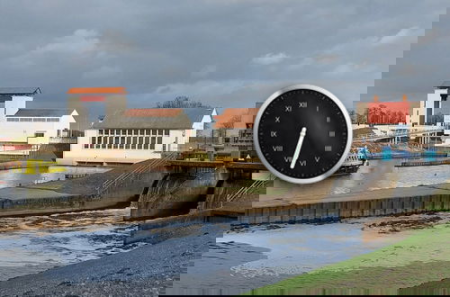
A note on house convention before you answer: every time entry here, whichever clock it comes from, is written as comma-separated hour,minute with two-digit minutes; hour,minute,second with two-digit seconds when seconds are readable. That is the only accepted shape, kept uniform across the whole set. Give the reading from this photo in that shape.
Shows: 6,33
